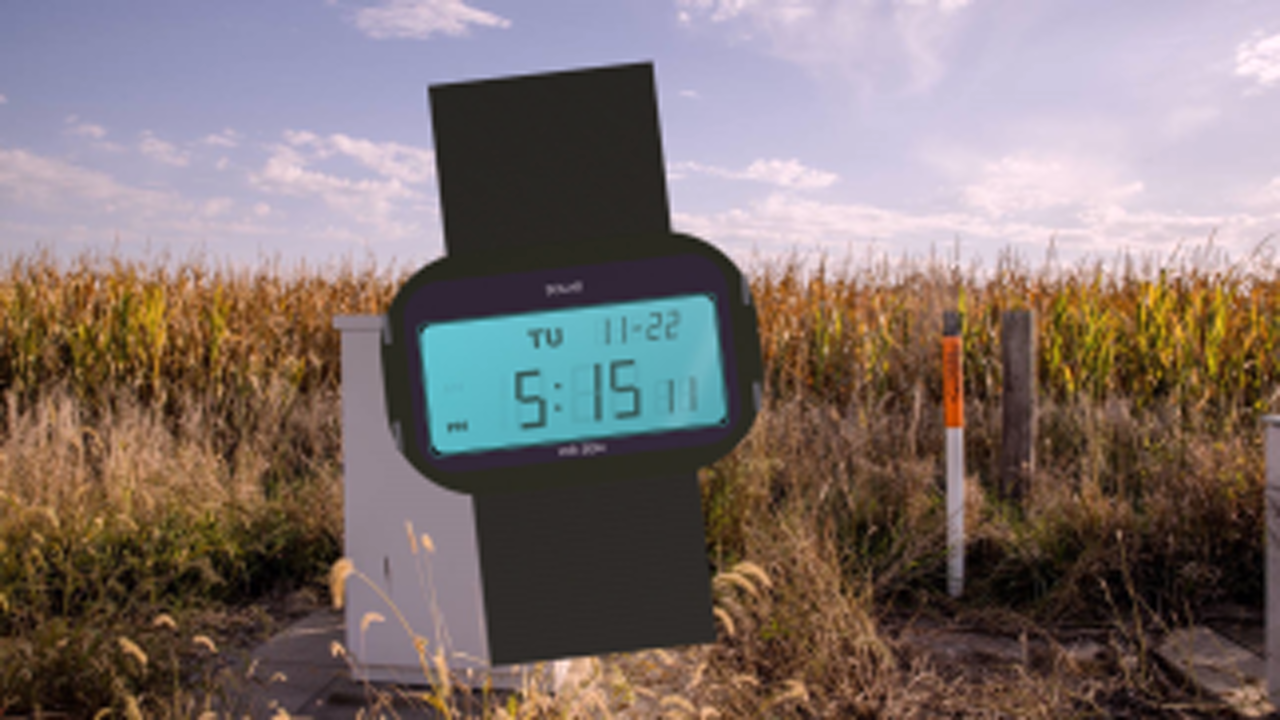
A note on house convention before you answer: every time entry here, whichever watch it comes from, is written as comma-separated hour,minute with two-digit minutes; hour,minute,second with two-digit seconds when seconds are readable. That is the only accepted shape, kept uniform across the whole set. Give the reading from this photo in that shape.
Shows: 5,15,11
